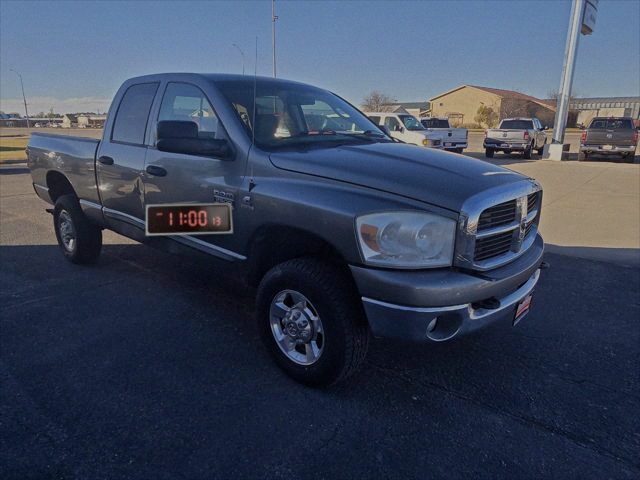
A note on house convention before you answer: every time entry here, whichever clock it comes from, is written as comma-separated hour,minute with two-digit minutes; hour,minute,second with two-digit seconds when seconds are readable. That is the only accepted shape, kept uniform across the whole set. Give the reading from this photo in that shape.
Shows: 11,00
